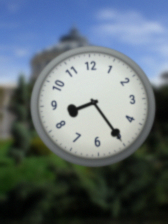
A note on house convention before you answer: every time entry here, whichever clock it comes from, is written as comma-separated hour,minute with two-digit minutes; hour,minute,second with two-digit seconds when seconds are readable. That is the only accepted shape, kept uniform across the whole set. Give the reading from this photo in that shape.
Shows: 8,25
